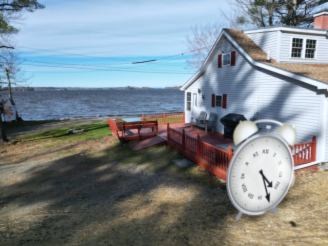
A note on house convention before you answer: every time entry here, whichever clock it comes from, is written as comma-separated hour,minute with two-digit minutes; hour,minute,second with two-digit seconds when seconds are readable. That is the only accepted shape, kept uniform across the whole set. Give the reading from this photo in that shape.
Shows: 4,26
